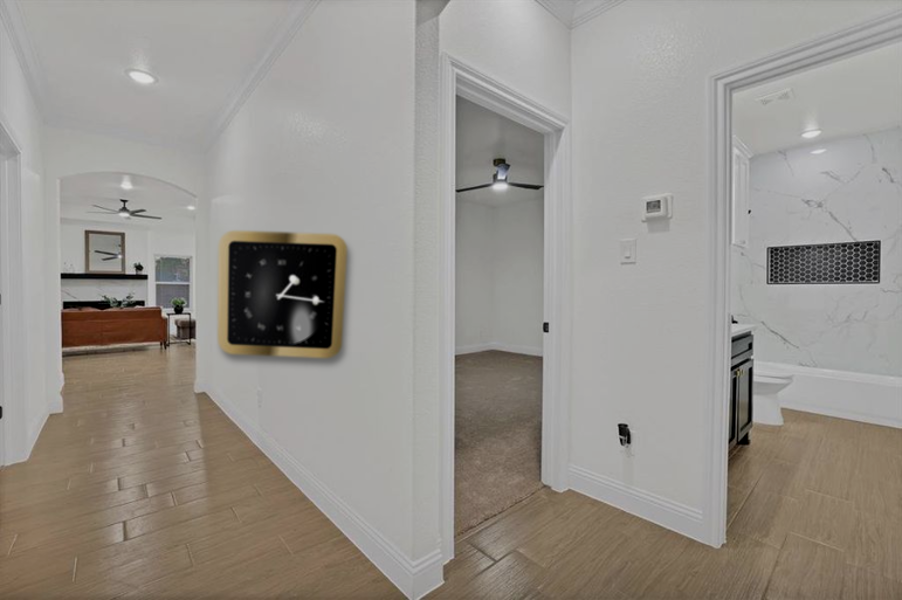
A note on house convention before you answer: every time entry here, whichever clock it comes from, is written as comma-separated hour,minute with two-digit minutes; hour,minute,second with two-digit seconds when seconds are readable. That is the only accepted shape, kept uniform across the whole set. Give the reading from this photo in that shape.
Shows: 1,16
